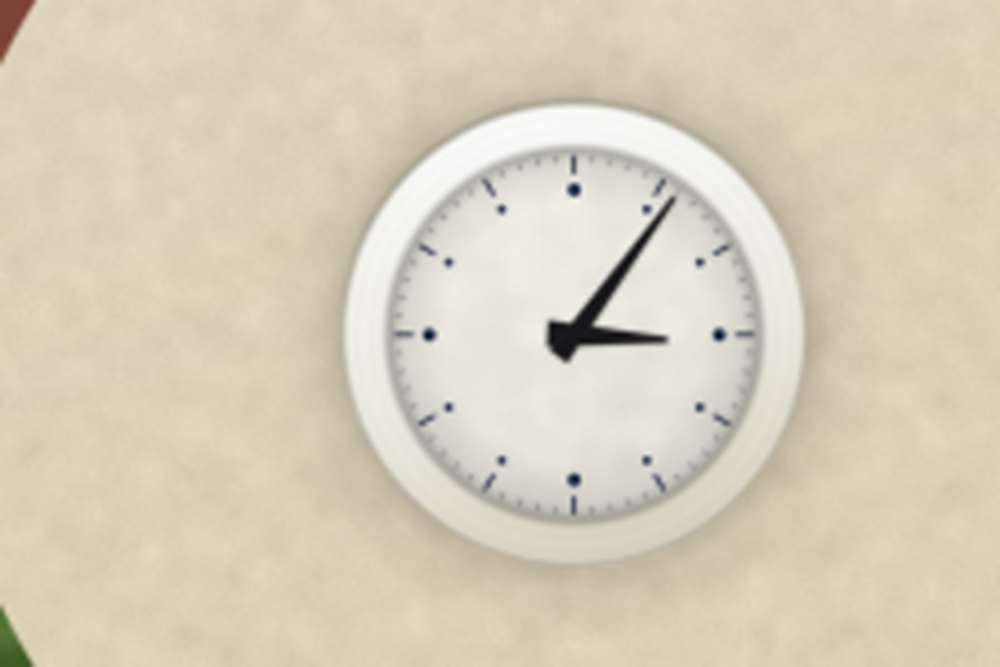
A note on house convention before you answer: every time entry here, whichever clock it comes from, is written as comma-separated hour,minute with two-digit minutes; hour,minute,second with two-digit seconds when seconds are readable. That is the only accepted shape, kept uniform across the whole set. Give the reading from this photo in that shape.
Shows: 3,06
